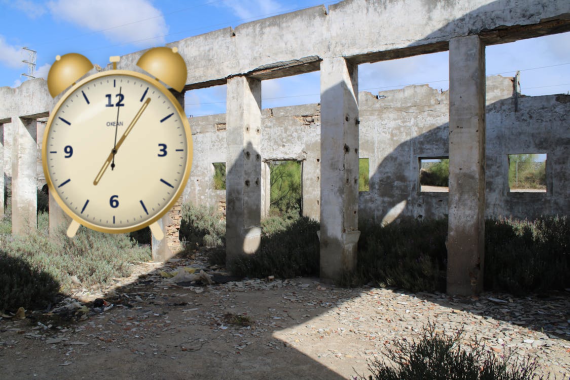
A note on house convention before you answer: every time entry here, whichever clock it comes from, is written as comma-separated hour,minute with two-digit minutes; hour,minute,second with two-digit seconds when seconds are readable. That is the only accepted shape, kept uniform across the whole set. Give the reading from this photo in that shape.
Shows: 7,06,01
